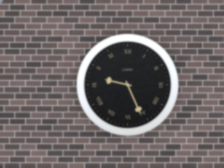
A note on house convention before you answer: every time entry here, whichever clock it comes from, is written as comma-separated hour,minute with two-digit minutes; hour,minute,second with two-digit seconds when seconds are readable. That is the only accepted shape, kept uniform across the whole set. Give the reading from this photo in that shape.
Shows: 9,26
